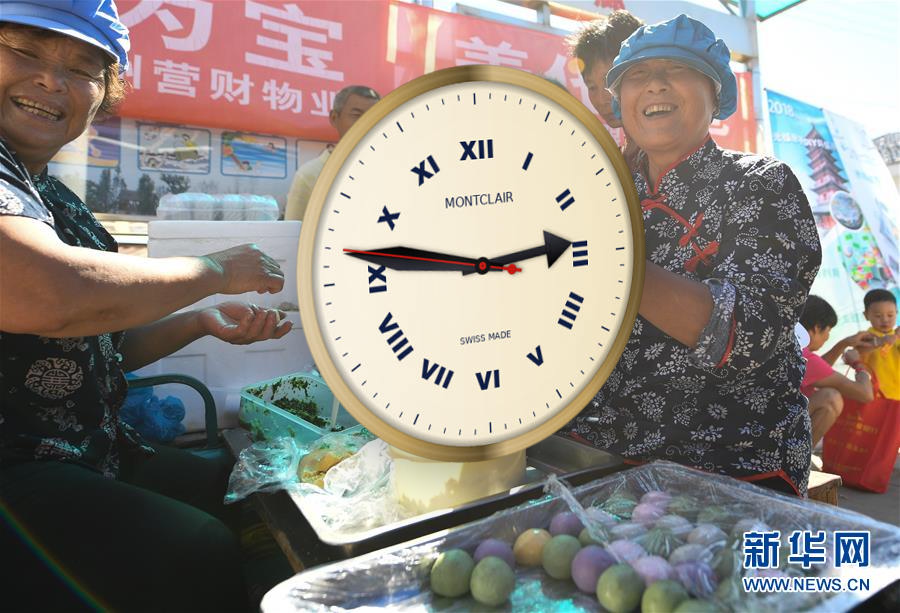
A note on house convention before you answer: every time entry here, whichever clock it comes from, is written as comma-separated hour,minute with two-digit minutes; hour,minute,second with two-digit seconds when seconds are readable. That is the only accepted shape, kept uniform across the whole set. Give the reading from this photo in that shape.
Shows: 2,46,47
